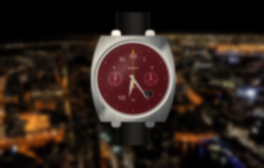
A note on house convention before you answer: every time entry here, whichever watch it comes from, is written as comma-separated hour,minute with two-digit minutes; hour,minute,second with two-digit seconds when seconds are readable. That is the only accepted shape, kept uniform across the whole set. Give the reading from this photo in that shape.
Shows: 6,24
